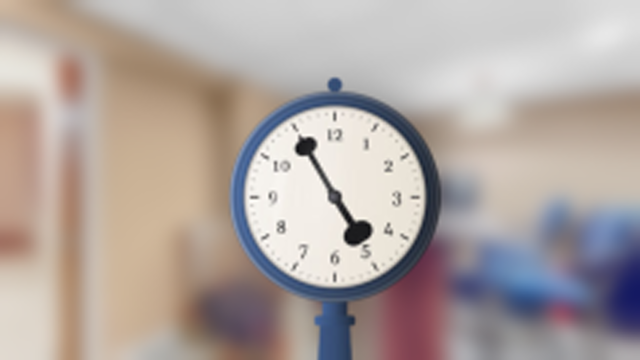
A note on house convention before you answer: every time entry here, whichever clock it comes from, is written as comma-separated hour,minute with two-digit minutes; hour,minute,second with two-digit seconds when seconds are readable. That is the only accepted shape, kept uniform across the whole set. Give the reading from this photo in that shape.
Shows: 4,55
